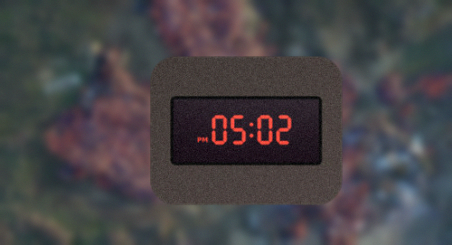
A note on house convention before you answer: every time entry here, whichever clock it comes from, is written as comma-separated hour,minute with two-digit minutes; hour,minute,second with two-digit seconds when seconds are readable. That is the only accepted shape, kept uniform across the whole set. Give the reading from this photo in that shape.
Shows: 5,02
